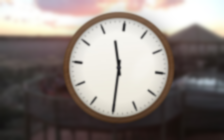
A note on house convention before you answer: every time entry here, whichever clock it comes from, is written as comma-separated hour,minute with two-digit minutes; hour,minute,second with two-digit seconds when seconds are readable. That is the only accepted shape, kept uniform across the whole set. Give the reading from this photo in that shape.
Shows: 11,30
